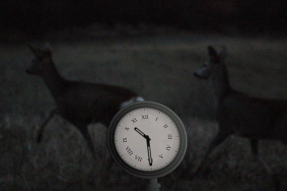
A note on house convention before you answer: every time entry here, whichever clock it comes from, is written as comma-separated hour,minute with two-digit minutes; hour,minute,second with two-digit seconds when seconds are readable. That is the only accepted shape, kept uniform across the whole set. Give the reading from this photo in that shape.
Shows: 10,30
